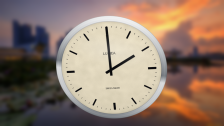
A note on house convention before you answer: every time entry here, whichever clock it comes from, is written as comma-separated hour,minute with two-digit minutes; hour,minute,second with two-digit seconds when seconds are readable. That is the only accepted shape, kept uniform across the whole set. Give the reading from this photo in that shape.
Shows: 2,00
